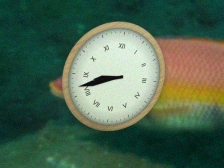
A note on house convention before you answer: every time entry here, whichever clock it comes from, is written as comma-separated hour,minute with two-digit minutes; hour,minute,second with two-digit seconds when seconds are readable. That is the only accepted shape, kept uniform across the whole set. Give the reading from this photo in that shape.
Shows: 8,42
